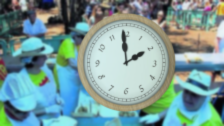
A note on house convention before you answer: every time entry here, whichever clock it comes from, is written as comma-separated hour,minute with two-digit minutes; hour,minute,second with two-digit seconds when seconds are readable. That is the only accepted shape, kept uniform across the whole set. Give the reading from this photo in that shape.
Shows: 1,59
